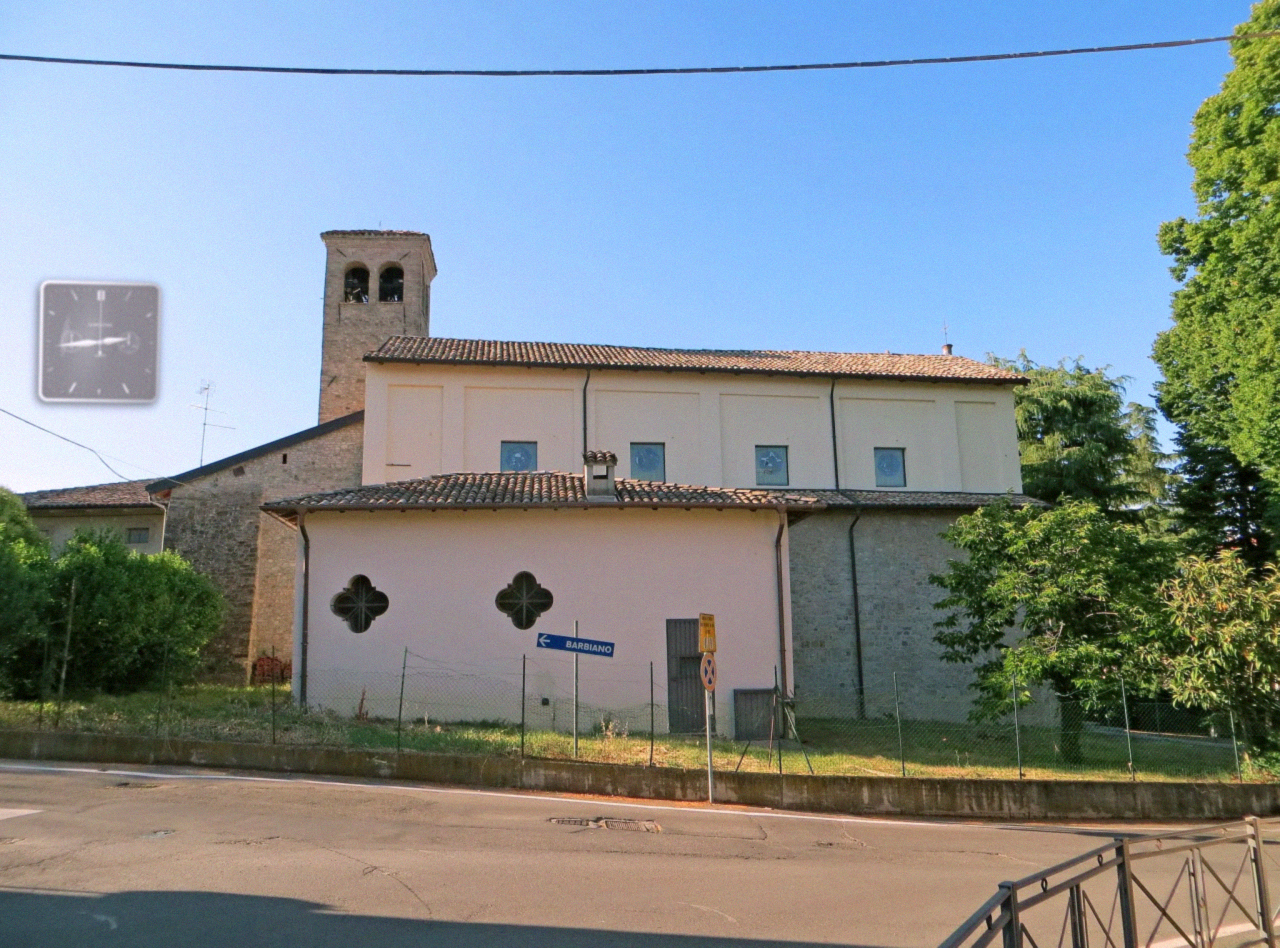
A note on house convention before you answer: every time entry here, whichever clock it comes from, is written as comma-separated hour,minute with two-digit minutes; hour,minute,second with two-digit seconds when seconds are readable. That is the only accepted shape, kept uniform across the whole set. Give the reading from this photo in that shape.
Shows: 2,44
